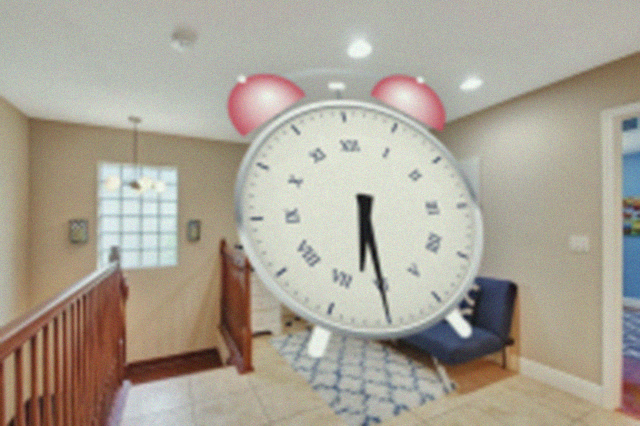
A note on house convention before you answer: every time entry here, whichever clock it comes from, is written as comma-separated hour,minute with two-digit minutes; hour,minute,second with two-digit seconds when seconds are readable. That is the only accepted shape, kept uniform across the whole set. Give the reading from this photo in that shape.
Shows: 6,30
